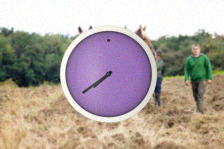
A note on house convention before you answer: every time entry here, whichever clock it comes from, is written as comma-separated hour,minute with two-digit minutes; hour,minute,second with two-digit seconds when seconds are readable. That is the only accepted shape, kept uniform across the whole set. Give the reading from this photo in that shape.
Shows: 7,39
